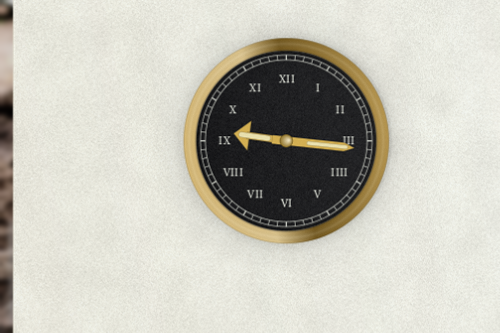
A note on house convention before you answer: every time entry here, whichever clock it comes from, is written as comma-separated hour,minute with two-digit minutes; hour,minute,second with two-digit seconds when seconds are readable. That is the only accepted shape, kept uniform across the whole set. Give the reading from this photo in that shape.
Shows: 9,16
